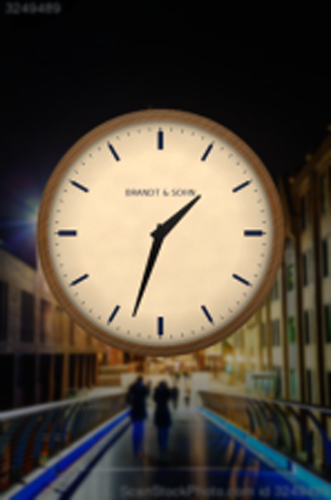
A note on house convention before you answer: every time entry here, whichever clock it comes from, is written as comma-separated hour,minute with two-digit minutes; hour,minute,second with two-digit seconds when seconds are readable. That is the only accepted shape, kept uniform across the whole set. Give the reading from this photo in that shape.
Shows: 1,33
